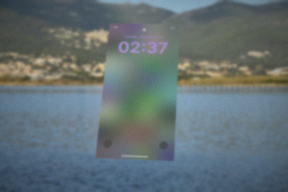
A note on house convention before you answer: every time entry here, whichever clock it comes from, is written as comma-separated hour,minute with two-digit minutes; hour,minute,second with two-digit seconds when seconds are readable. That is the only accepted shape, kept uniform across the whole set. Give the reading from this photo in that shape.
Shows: 2,37
